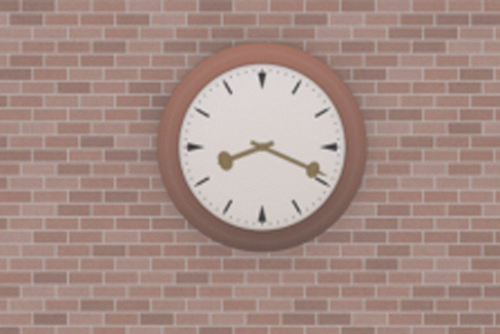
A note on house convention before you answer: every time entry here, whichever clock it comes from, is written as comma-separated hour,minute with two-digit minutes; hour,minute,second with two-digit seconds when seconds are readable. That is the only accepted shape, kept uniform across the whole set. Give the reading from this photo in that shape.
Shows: 8,19
